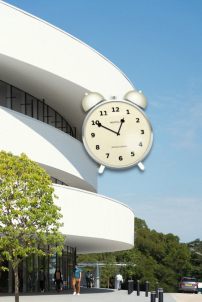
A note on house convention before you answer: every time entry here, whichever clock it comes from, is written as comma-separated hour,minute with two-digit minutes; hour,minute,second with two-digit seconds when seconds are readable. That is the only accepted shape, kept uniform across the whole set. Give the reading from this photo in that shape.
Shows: 12,50
